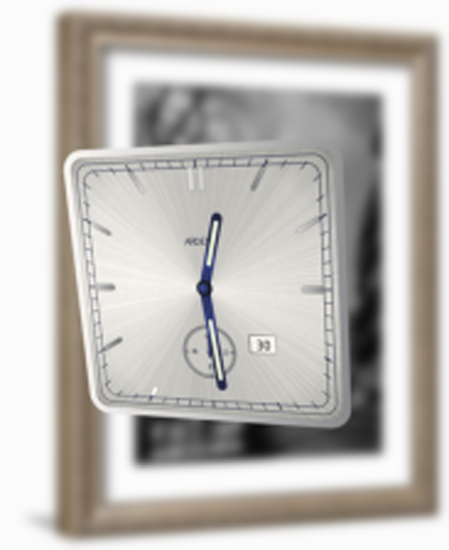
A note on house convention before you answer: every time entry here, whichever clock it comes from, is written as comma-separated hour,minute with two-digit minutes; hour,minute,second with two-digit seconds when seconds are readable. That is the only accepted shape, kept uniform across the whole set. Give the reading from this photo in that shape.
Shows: 12,29
